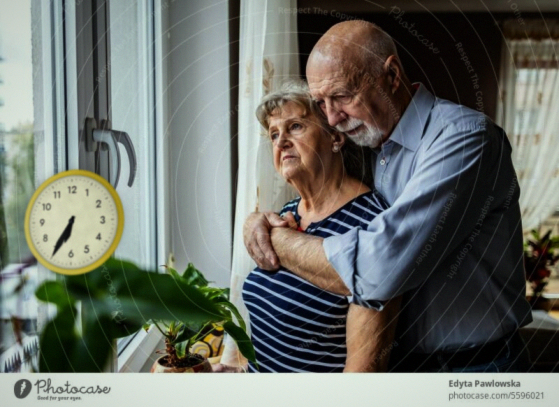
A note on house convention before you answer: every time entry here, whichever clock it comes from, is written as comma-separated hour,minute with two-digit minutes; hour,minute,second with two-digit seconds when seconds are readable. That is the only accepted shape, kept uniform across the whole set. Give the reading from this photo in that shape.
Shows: 6,35
